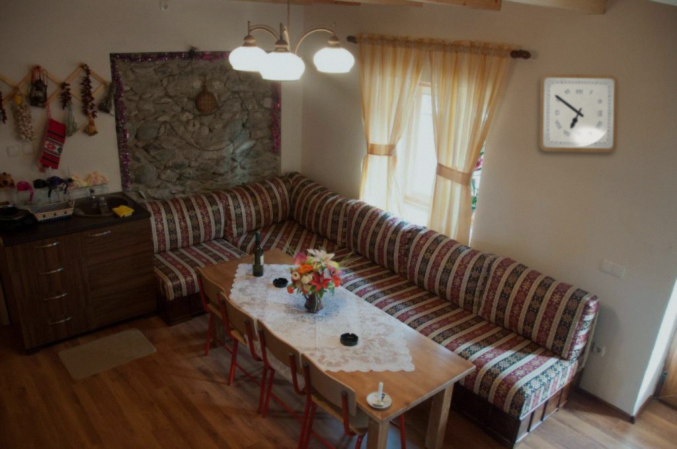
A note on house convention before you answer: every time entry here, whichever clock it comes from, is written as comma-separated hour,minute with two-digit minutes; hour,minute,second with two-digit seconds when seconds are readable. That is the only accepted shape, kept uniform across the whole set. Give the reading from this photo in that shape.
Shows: 6,51
